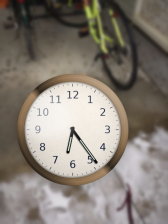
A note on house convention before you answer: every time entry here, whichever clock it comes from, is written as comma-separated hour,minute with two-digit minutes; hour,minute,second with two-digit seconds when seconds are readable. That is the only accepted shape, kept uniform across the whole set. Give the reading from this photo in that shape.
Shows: 6,24
